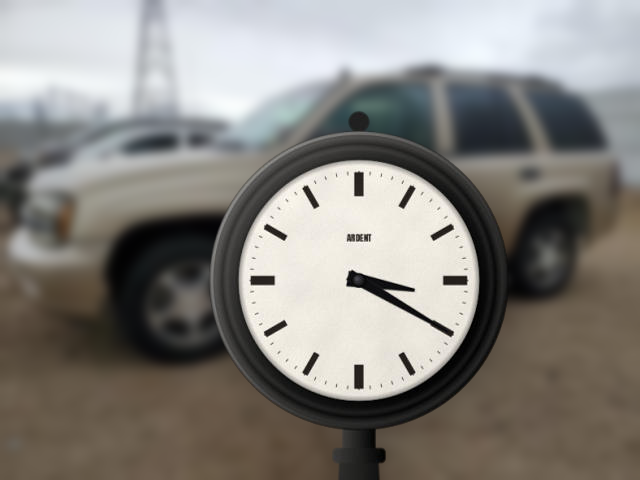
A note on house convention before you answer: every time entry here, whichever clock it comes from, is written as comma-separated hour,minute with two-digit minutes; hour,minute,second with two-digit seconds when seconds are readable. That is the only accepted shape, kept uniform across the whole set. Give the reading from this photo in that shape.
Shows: 3,20
